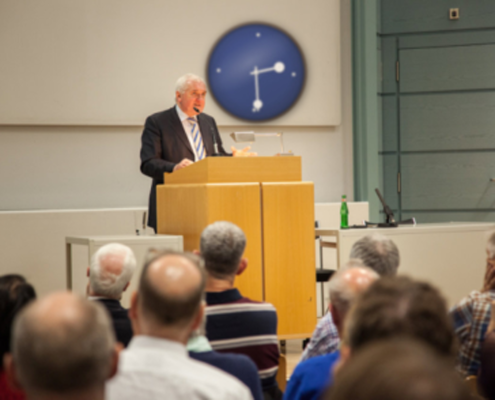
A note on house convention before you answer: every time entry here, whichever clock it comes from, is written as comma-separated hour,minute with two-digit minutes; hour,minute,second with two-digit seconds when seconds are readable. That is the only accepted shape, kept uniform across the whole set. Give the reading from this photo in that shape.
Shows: 2,29
